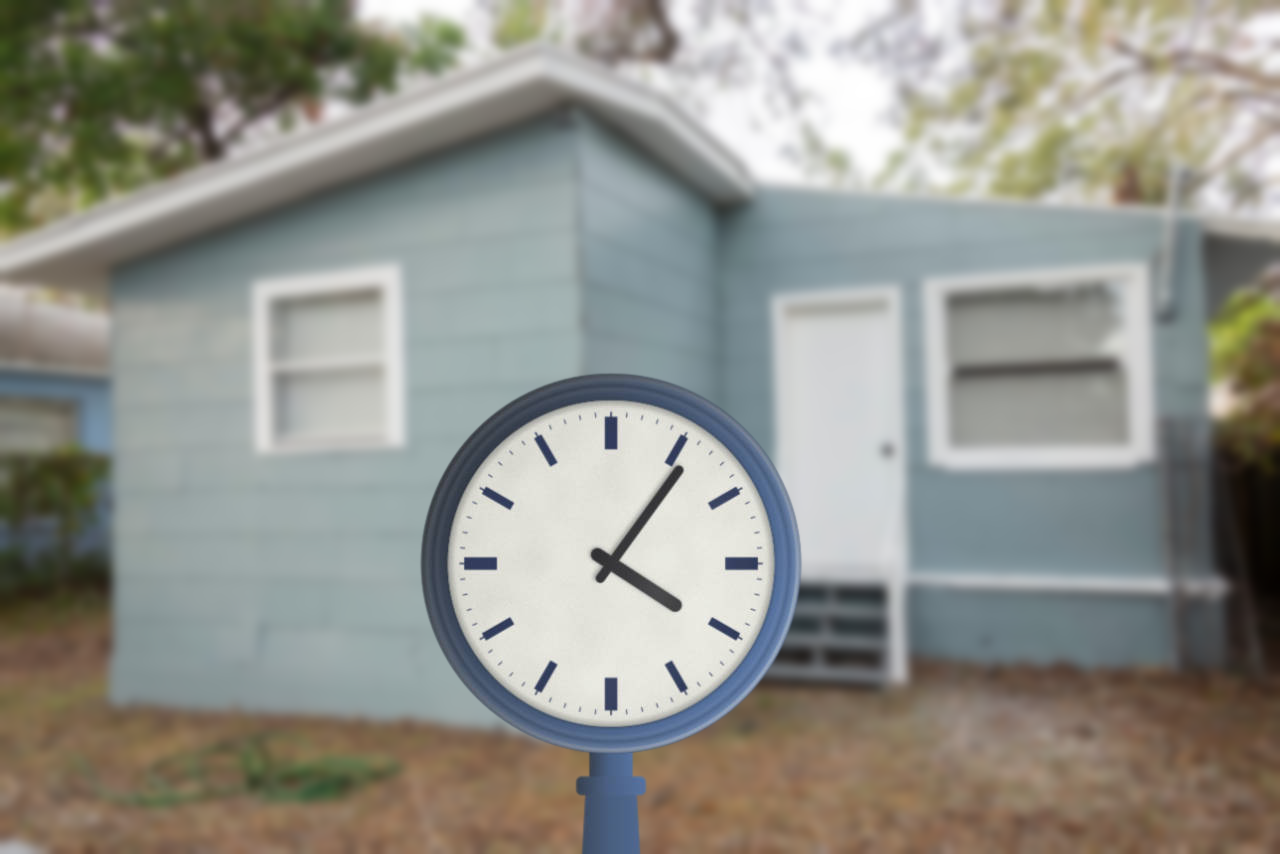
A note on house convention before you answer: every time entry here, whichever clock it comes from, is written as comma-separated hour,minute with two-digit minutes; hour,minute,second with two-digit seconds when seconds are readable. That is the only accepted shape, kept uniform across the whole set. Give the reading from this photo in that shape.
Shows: 4,06
